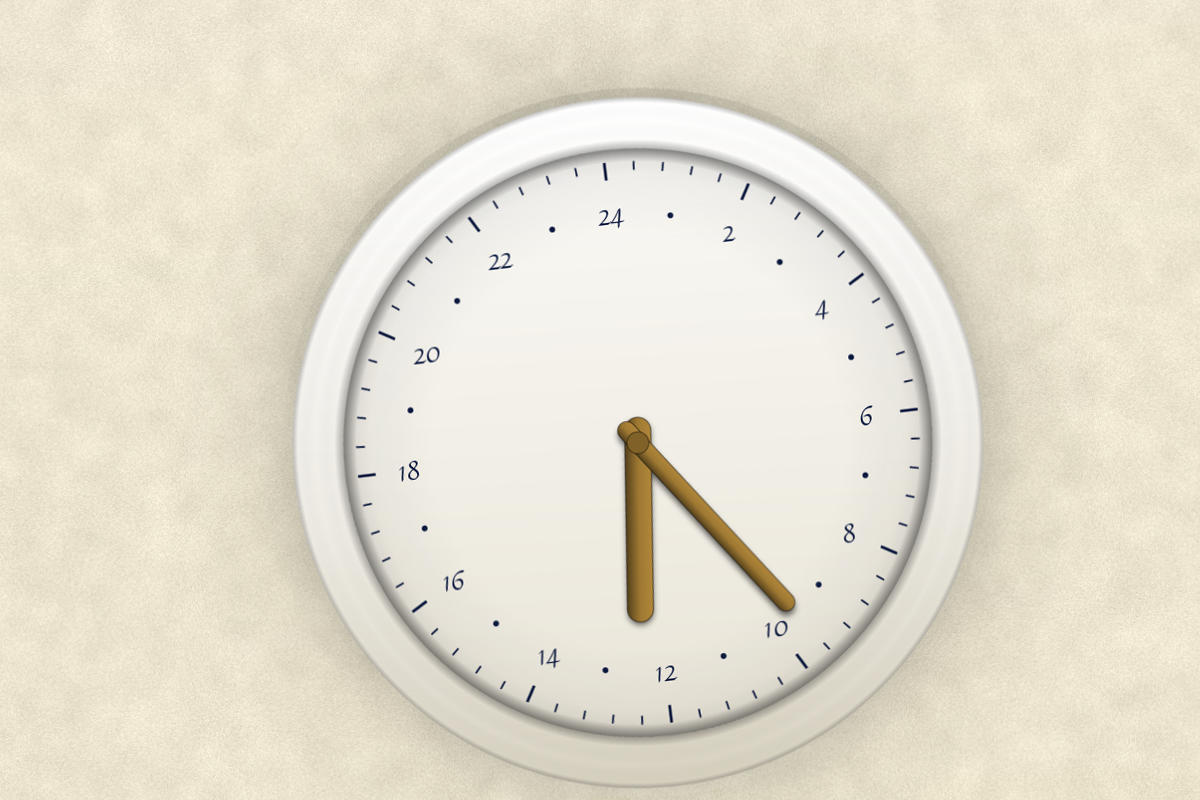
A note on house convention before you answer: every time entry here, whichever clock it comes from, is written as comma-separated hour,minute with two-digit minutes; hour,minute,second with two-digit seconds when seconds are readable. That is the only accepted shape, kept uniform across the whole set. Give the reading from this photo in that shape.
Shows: 12,24
